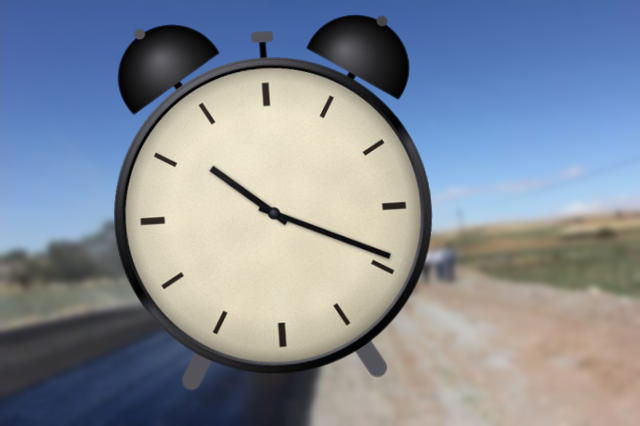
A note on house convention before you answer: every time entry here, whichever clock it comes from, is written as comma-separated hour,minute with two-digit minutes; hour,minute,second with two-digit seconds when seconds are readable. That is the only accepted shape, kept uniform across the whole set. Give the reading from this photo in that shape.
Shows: 10,19
